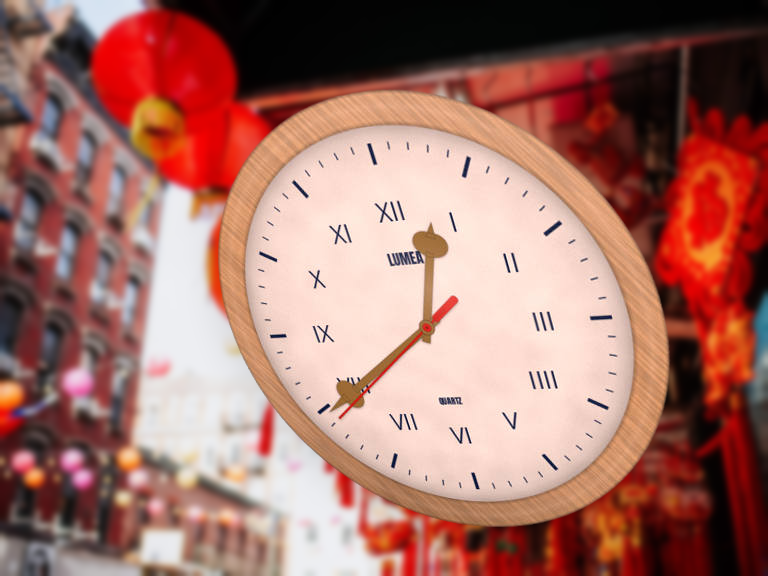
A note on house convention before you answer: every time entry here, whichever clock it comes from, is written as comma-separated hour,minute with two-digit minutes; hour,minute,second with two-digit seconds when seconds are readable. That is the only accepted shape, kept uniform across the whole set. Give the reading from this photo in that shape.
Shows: 12,39,39
